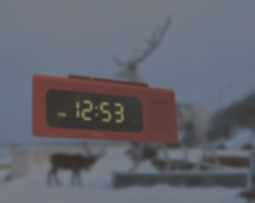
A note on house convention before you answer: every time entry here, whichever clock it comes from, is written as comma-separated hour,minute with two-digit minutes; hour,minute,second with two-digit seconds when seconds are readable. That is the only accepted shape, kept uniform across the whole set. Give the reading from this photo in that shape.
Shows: 12,53
